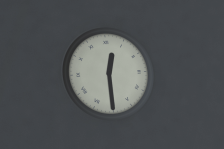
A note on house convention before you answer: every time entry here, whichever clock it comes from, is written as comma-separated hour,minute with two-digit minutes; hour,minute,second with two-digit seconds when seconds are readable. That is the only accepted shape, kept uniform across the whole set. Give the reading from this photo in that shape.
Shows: 12,30
